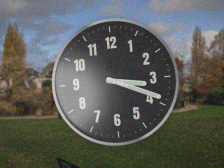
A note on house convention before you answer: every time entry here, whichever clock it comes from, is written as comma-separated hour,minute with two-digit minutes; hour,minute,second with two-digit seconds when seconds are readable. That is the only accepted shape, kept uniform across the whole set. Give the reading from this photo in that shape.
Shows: 3,19
